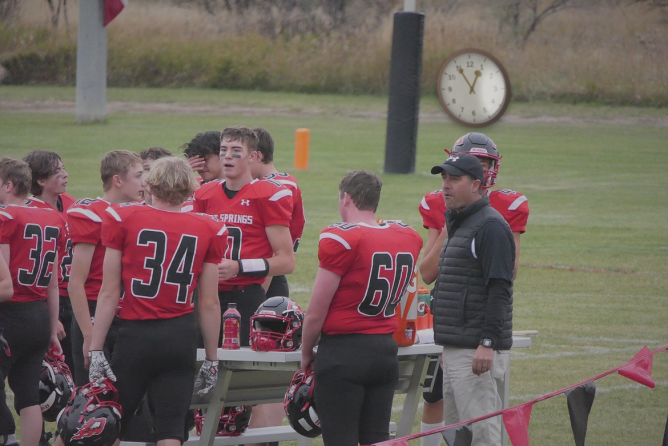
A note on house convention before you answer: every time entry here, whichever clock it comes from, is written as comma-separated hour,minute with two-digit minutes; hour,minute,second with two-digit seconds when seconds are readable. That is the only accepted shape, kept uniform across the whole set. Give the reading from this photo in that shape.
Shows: 12,55
